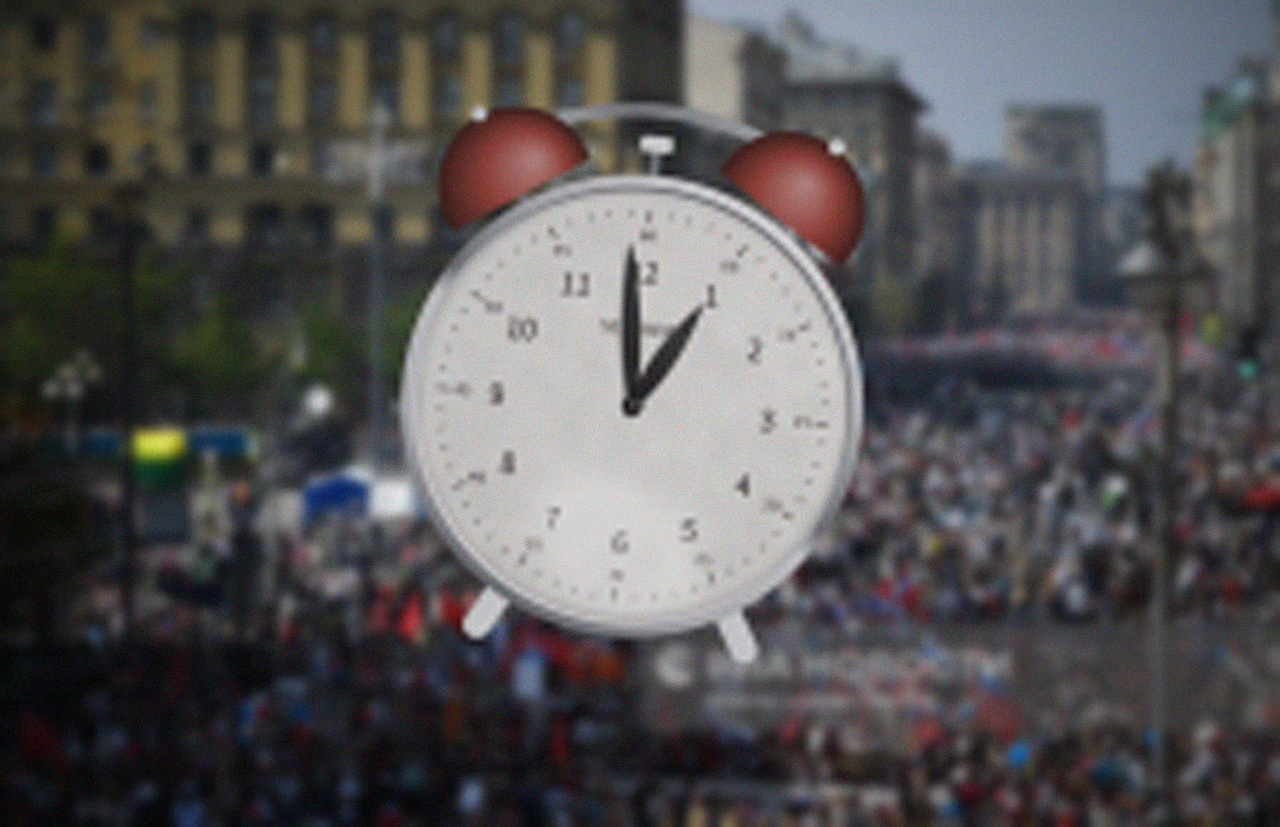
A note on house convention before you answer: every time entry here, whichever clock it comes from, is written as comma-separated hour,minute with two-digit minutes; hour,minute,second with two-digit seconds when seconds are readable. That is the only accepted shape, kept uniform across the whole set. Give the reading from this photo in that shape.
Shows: 12,59
